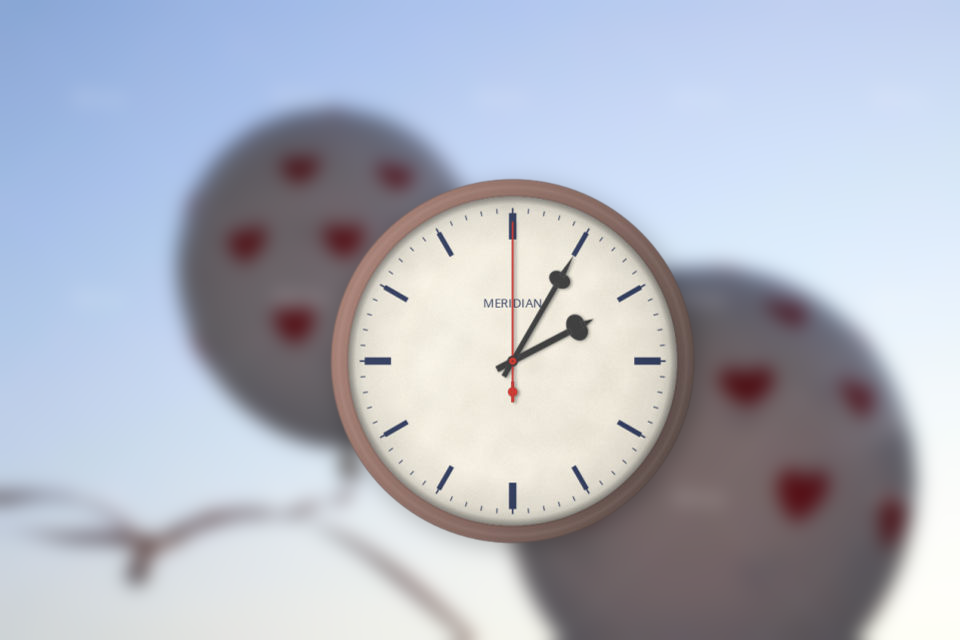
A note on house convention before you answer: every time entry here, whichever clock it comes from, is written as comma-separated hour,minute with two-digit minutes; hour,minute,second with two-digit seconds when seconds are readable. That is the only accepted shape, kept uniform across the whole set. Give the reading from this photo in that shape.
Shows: 2,05,00
